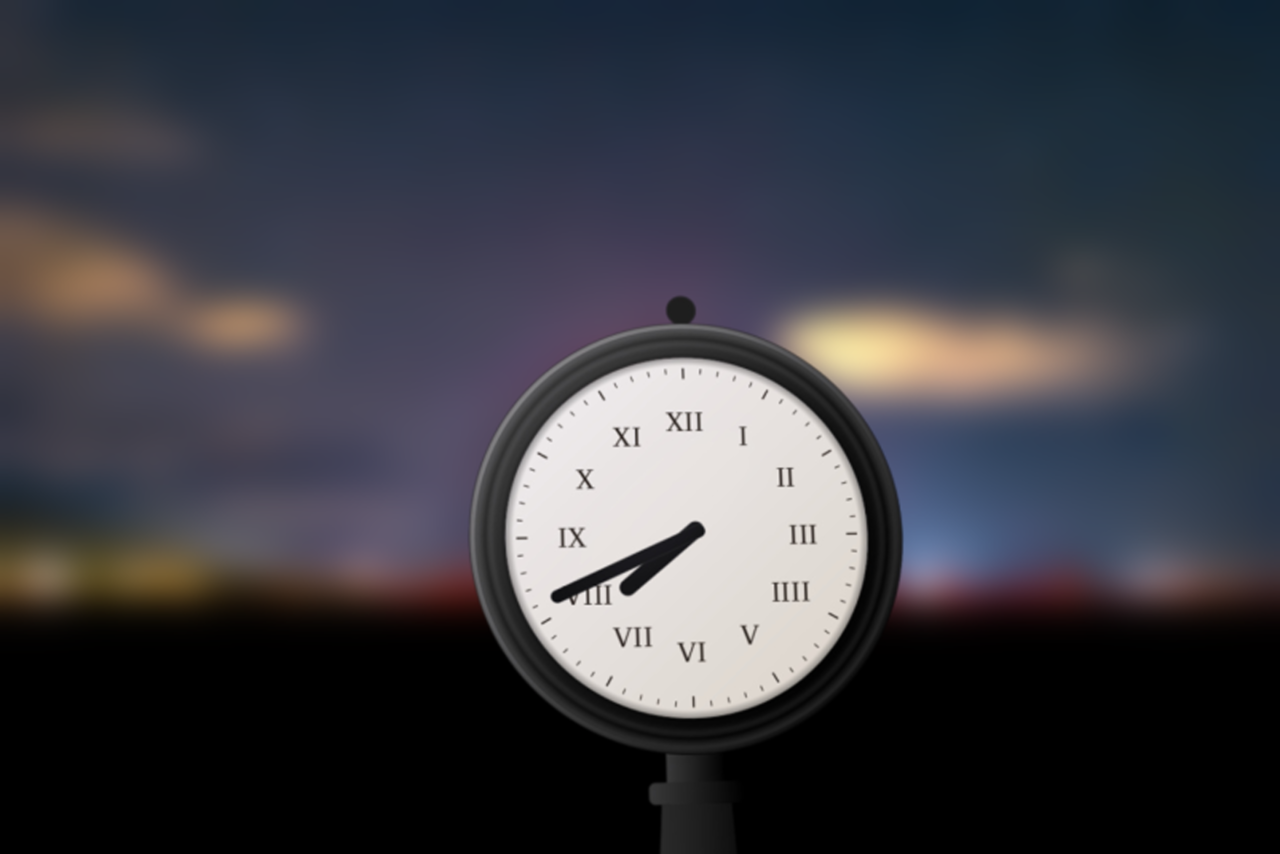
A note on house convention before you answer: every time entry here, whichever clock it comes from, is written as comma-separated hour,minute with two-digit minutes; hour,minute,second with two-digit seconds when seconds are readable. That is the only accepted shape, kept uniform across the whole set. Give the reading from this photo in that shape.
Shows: 7,41
